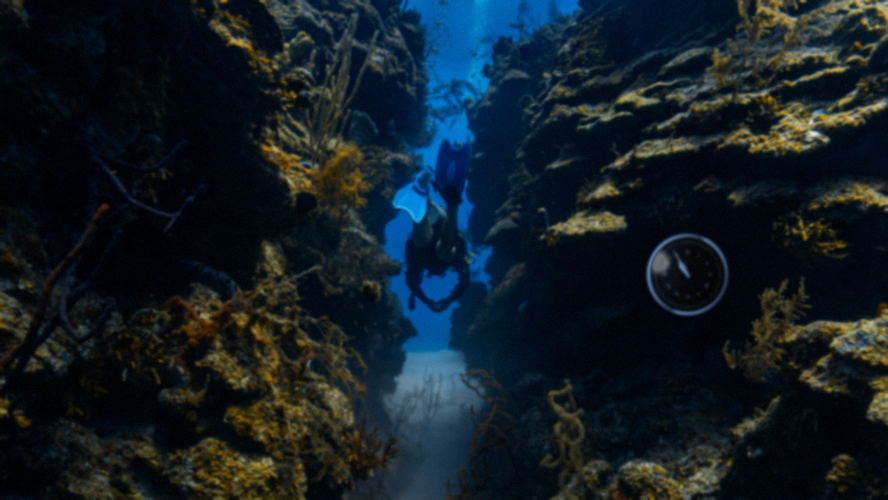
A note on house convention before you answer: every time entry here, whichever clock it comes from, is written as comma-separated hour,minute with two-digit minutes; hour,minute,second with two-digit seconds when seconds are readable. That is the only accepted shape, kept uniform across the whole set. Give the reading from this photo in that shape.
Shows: 10,55
